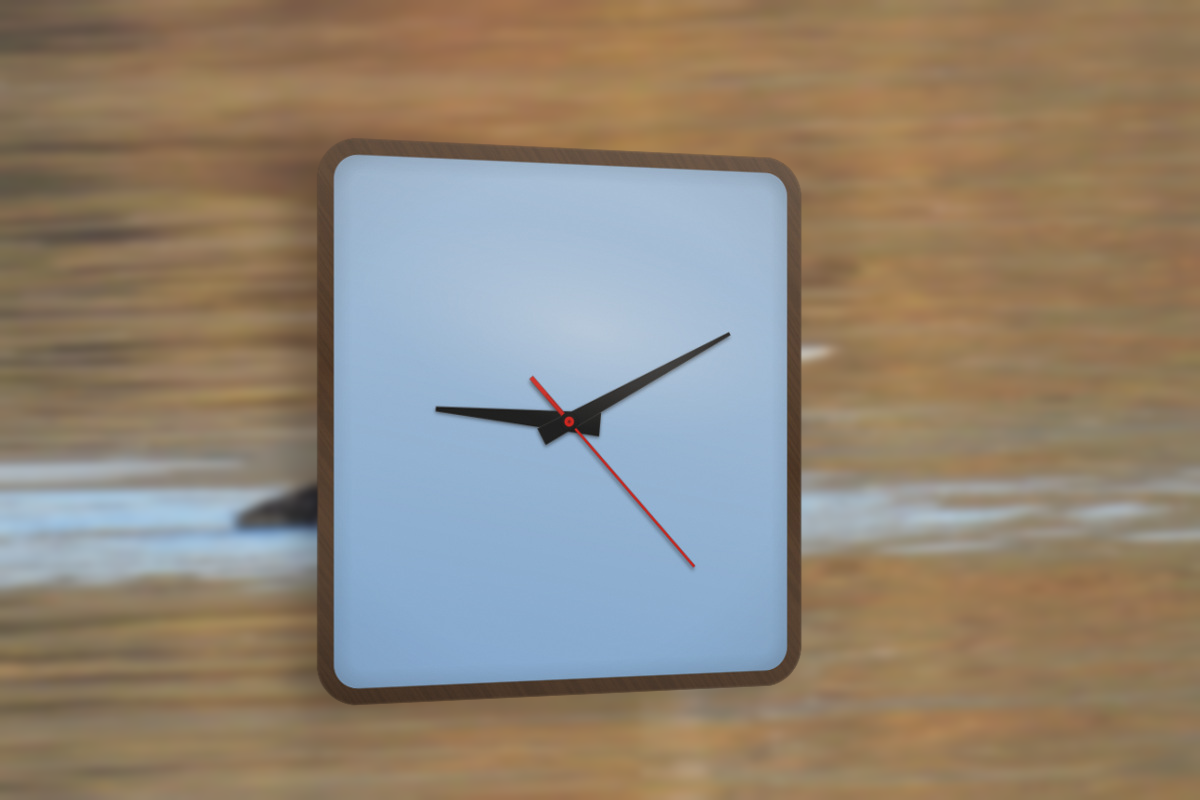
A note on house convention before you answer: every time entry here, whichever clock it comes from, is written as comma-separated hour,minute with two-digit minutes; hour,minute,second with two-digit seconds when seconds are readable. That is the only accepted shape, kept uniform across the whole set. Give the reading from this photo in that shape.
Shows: 9,10,23
